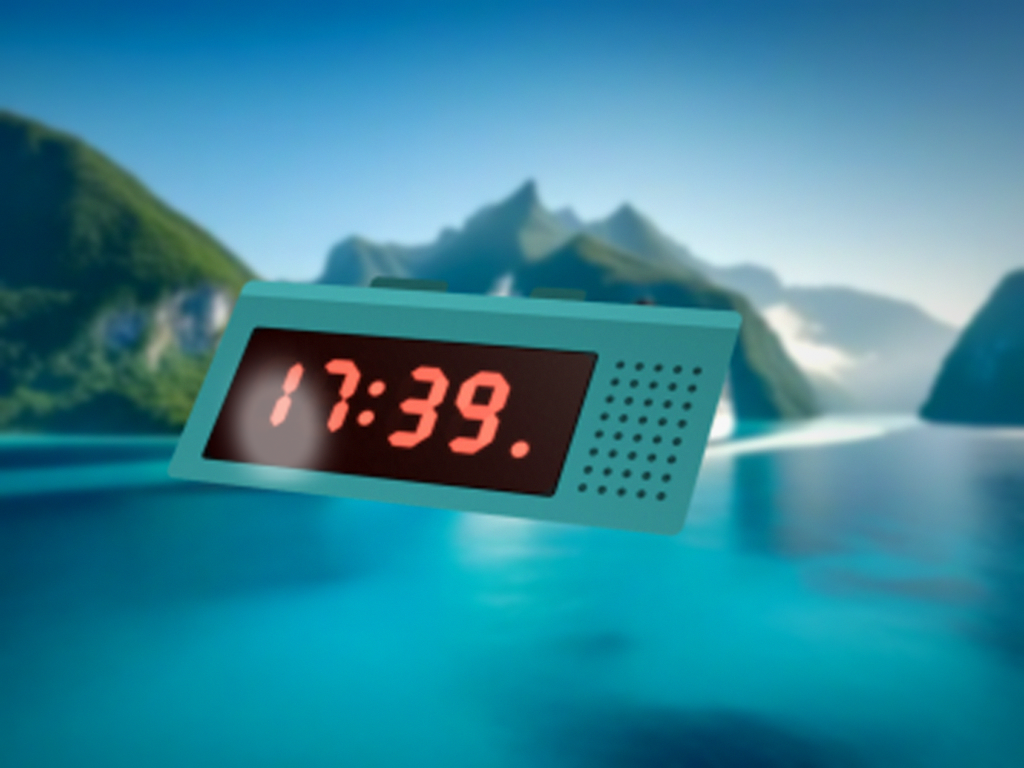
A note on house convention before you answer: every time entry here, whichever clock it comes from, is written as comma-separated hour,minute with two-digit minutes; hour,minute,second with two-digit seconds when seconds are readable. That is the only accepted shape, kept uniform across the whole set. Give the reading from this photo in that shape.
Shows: 17,39
